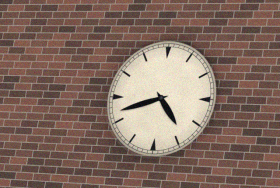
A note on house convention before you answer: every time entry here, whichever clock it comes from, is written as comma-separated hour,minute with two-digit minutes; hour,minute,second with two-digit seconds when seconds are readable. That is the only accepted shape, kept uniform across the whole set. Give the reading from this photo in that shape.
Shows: 4,42
